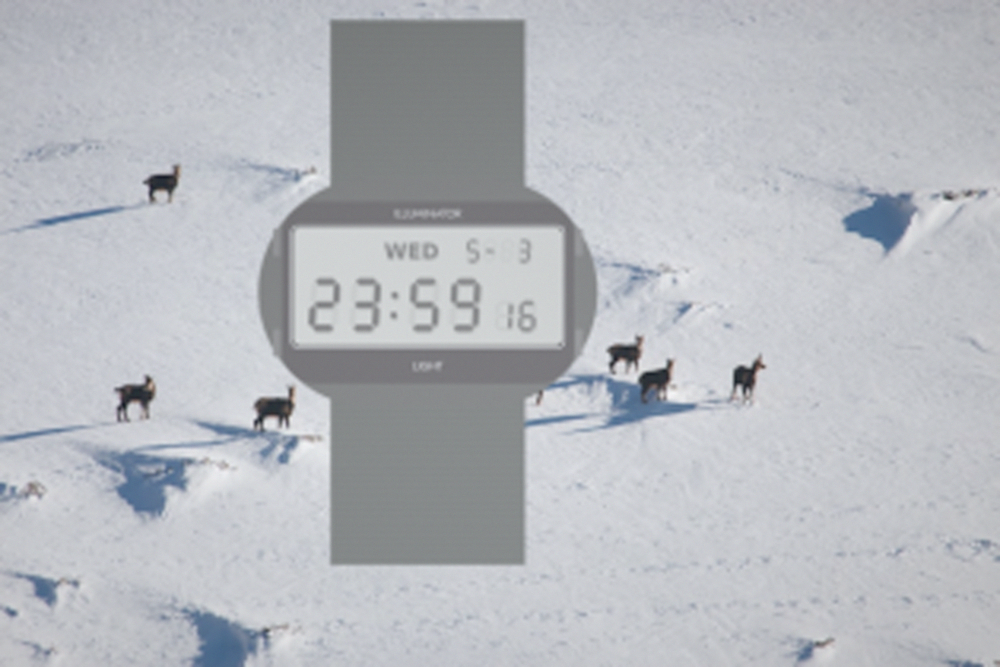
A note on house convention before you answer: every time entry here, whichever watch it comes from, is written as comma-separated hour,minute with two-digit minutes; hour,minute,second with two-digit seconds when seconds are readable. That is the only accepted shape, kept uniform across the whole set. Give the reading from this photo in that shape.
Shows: 23,59,16
